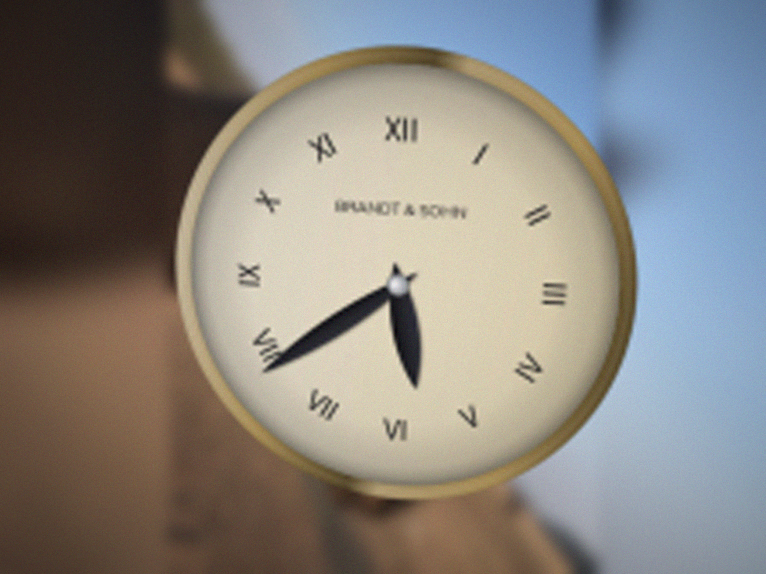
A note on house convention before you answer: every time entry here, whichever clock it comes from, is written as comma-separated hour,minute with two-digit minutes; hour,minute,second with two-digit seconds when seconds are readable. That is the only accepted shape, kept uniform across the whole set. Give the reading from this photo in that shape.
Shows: 5,39
